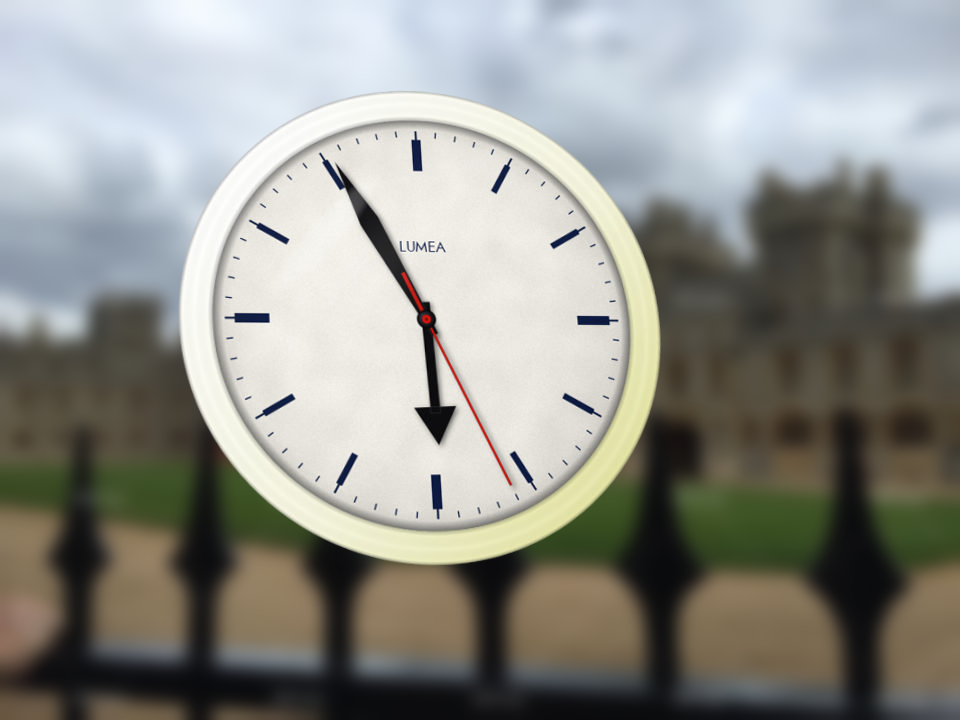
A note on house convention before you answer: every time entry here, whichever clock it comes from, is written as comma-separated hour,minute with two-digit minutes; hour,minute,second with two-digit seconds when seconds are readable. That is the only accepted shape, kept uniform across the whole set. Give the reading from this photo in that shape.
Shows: 5,55,26
